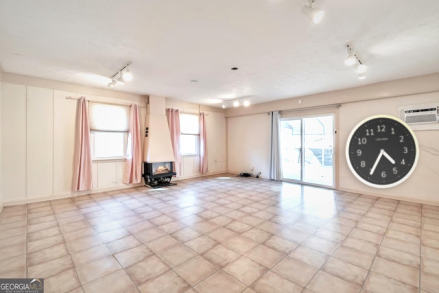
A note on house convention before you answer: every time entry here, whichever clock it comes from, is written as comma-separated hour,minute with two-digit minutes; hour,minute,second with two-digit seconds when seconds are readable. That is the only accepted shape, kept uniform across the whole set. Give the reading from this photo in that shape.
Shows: 4,35
